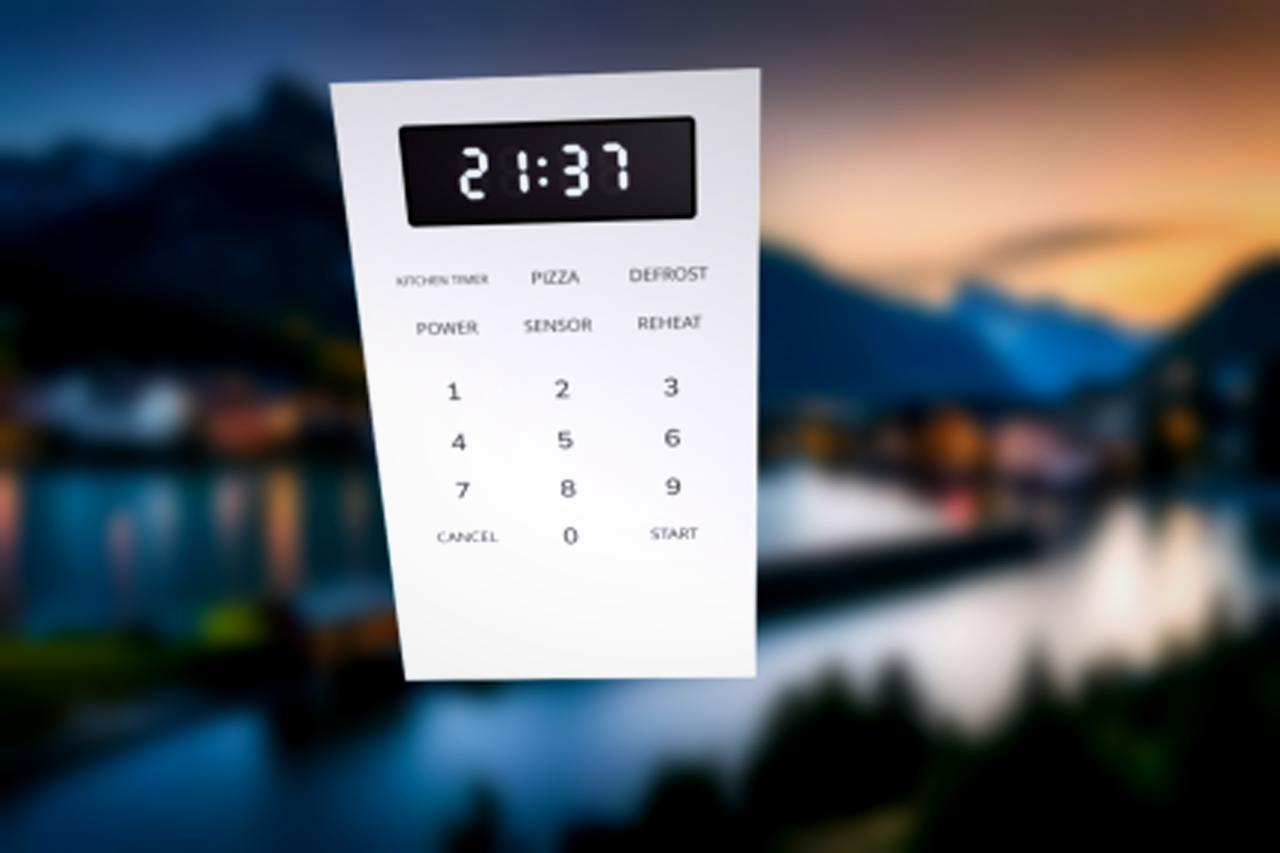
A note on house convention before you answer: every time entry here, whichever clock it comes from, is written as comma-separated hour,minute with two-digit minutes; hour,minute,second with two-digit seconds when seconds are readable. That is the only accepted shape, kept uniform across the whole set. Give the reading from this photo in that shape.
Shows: 21,37
